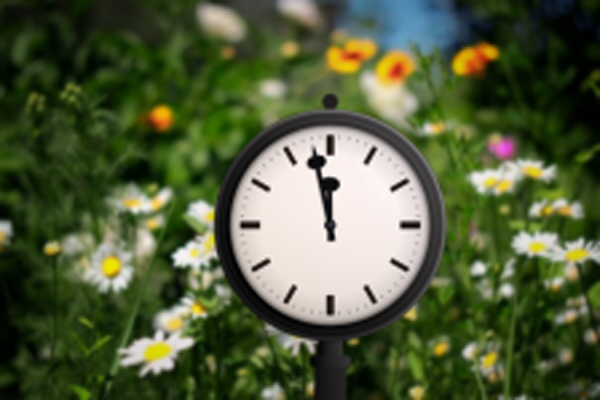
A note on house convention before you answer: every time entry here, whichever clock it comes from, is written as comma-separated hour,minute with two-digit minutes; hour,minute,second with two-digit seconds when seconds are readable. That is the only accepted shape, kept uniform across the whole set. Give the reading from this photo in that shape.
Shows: 11,58
